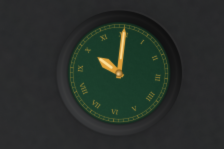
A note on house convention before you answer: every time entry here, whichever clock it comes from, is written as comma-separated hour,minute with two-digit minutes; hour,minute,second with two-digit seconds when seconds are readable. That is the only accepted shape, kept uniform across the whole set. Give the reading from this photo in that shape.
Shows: 10,00
